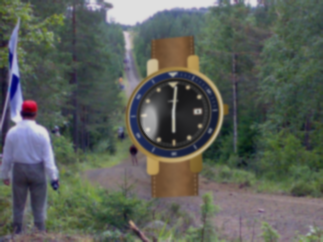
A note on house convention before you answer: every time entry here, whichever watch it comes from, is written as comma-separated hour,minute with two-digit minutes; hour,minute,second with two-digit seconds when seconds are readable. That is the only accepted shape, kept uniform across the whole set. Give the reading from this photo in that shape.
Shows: 6,01
